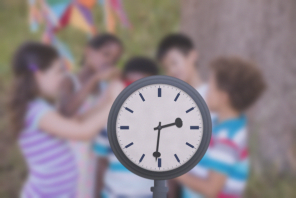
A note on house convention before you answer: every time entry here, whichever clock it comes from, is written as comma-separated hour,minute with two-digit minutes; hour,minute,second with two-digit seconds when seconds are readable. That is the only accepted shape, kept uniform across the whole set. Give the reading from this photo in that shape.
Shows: 2,31
